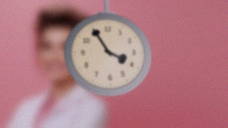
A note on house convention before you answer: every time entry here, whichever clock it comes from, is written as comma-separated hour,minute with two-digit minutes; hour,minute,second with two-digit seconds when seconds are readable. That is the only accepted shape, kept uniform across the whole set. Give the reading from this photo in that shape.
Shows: 3,55
